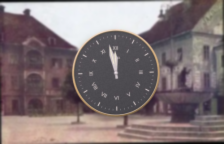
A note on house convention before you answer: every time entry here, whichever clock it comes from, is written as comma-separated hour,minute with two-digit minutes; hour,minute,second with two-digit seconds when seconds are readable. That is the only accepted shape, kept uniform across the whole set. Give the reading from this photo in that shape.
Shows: 11,58
